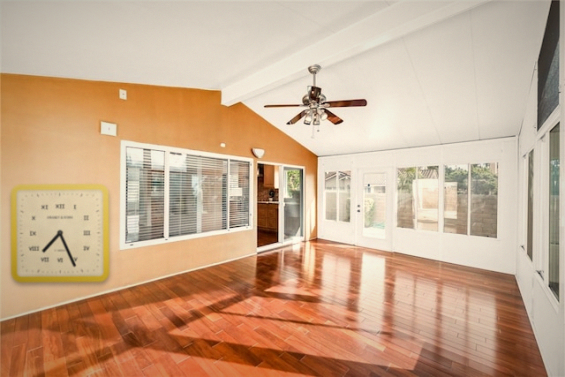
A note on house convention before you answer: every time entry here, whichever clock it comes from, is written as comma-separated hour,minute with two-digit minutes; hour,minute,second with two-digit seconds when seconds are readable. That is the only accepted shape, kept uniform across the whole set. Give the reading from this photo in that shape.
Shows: 7,26
